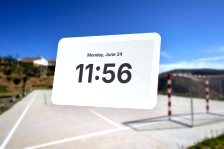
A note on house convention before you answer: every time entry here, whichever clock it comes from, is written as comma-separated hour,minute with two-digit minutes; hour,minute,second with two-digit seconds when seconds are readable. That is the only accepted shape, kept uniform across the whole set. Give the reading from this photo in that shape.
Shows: 11,56
